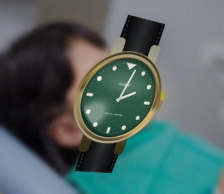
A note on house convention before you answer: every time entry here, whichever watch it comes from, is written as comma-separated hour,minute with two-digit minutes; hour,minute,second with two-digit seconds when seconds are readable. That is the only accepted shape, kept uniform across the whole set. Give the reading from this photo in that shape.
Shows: 2,02
